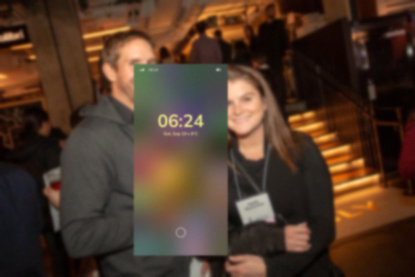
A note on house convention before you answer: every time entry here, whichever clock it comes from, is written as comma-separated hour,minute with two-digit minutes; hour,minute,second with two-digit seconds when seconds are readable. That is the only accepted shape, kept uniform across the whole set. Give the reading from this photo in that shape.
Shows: 6,24
